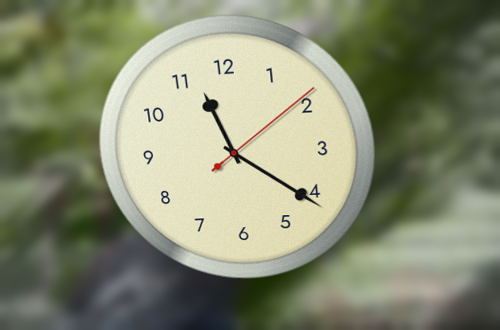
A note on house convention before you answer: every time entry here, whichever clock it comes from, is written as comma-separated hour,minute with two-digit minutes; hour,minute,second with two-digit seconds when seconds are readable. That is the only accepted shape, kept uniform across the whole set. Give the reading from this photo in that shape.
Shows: 11,21,09
